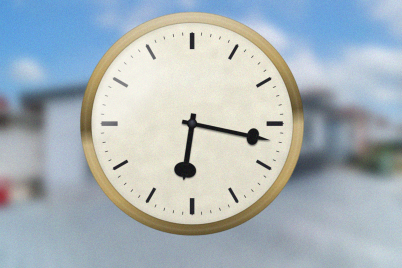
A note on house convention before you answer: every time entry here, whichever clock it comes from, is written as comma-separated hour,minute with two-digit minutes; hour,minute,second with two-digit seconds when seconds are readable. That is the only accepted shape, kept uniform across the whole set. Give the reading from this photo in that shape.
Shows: 6,17
